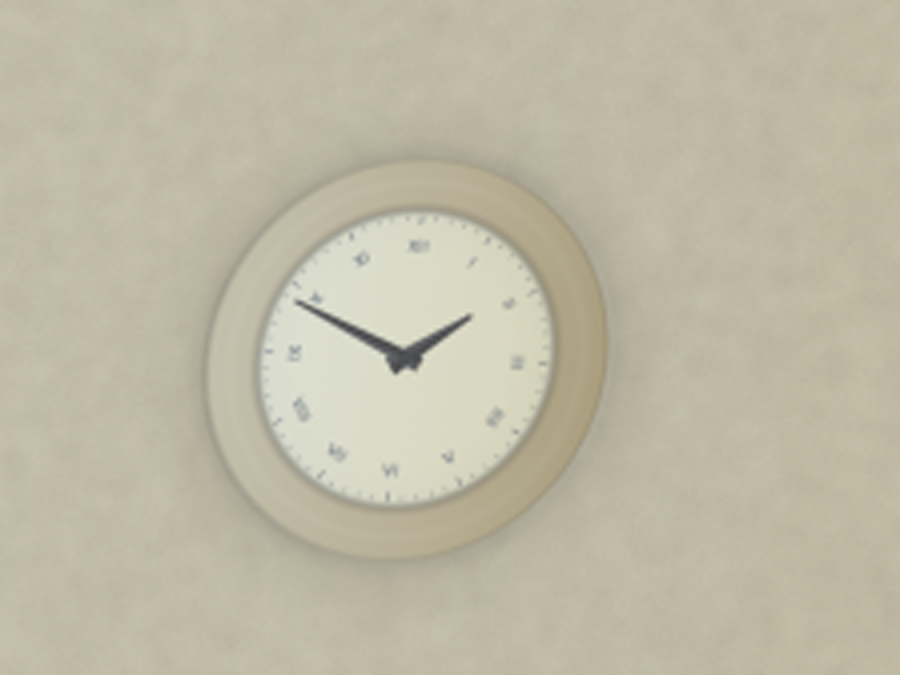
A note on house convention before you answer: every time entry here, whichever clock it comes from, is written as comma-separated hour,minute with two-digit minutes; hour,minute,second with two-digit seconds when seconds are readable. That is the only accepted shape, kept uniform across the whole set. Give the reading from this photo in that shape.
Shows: 1,49
